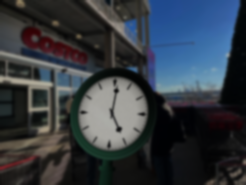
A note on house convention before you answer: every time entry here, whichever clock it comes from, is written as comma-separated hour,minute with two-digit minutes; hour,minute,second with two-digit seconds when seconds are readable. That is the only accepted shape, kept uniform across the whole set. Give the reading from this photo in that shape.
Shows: 5,01
